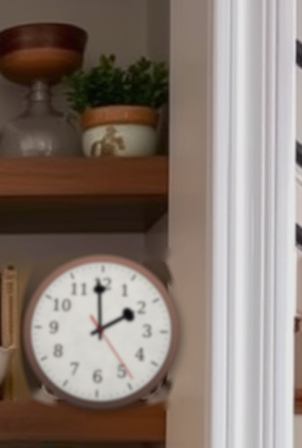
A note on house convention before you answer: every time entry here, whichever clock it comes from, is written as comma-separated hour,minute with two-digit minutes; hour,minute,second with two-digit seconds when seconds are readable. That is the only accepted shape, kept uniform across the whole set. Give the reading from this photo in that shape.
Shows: 1,59,24
